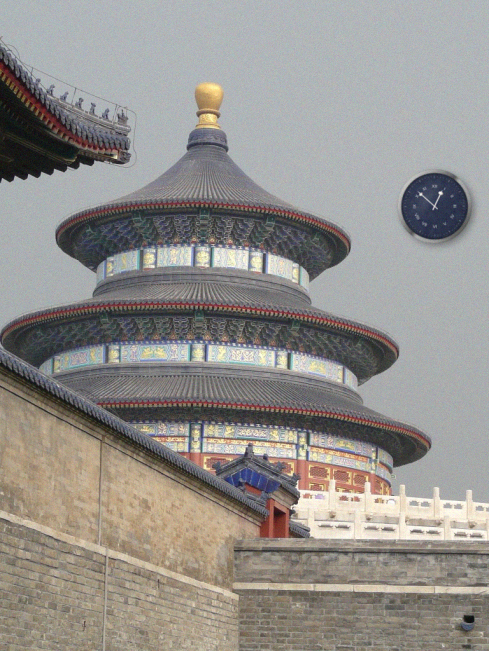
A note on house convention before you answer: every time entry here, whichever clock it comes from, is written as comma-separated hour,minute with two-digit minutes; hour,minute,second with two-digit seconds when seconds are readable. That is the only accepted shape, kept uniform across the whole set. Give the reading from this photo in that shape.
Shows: 12,52
